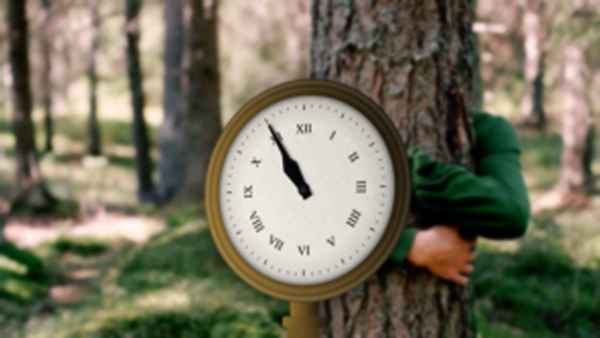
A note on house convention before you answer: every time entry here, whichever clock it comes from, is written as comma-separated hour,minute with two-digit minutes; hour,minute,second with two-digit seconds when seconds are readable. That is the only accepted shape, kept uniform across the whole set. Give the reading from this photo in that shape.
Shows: 10,55
